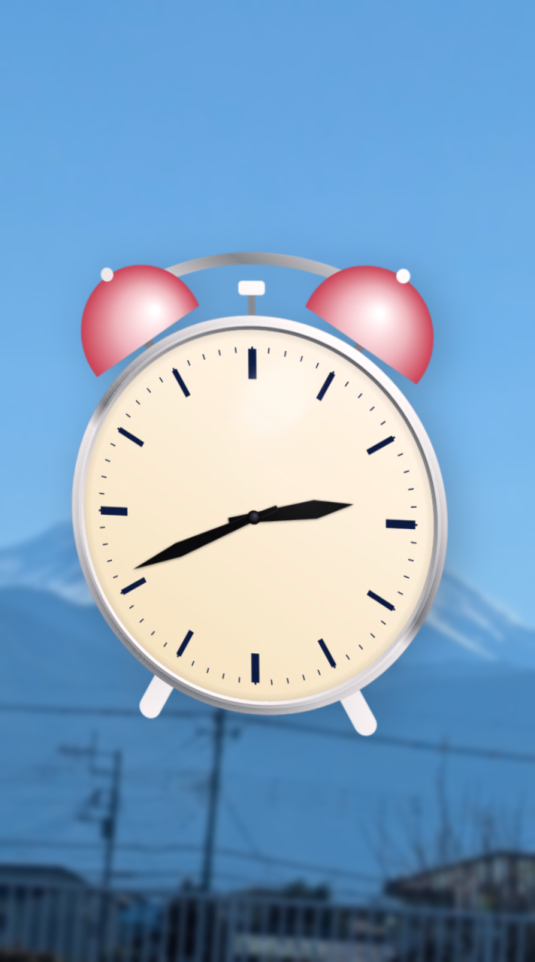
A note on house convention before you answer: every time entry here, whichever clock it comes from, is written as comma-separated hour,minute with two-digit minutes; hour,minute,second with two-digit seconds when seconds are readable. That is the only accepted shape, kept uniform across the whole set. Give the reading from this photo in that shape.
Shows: 2,41
